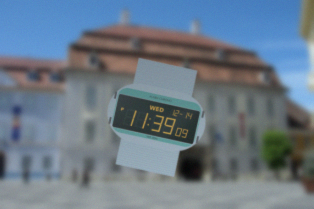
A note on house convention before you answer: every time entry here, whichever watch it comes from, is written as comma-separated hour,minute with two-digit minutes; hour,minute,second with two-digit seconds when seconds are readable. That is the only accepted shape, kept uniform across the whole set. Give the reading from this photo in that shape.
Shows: 11,39
